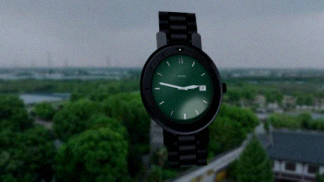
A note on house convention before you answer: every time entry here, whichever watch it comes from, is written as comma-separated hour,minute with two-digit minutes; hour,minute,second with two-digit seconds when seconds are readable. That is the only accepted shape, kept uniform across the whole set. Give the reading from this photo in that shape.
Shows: 2,47
